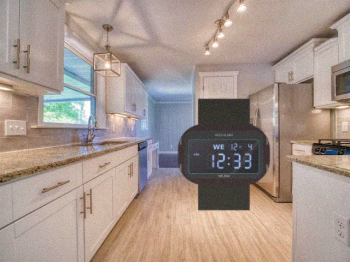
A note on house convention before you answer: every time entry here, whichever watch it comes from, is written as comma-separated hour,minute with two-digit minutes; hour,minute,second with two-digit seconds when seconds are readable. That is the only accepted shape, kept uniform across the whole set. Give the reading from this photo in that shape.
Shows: 12,33
